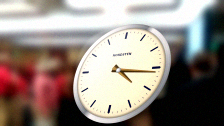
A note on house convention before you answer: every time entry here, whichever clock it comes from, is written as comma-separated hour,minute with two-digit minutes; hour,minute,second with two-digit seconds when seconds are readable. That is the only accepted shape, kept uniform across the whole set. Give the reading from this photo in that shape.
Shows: 4,16
